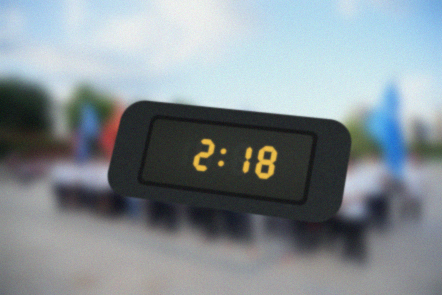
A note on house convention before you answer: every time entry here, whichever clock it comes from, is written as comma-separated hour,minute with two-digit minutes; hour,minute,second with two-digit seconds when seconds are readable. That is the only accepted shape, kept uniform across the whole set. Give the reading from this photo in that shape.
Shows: 2,18
